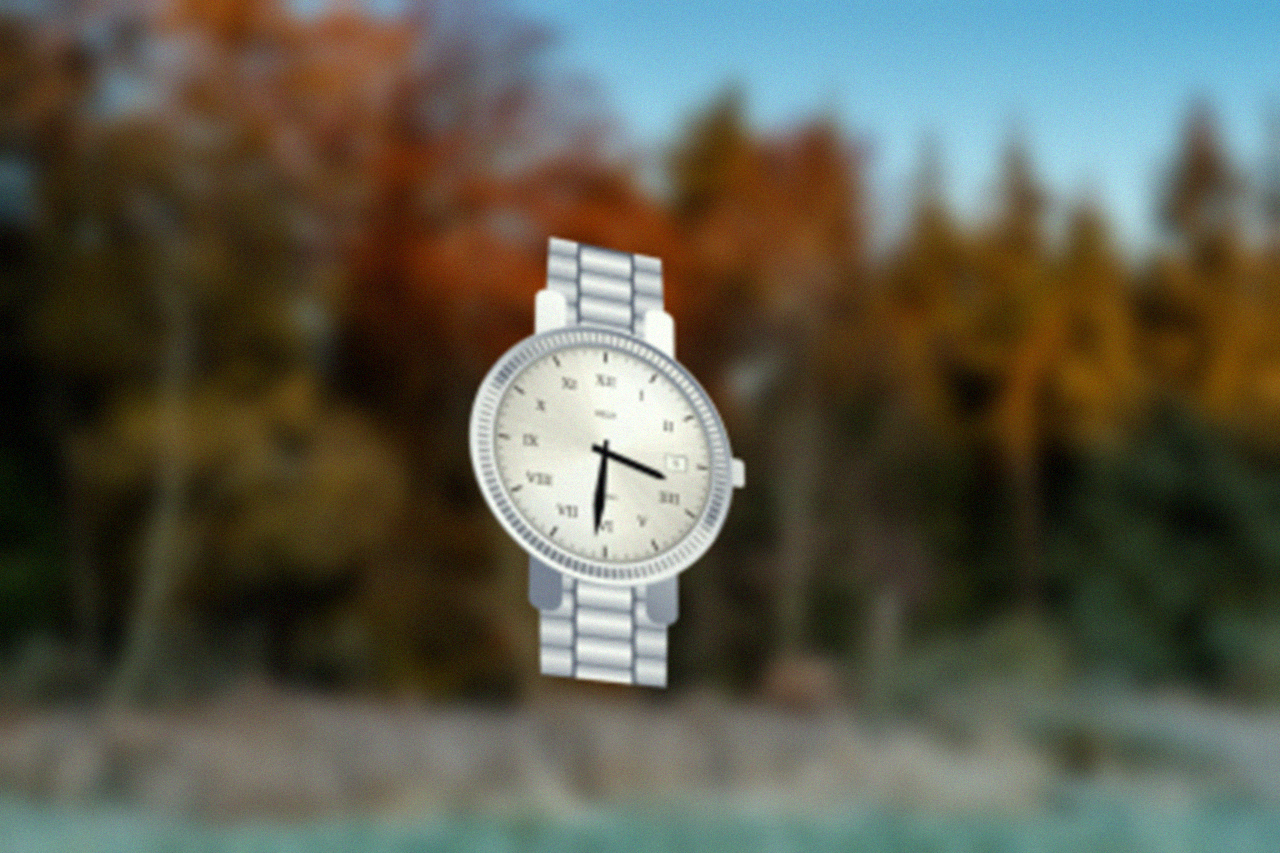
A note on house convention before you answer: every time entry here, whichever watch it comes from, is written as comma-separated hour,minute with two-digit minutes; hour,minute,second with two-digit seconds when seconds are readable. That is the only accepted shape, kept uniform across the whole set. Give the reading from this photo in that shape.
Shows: 3,31
